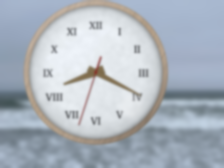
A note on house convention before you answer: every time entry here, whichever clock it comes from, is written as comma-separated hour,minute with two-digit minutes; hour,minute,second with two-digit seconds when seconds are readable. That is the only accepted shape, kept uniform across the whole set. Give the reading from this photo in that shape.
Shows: 8,19,33
